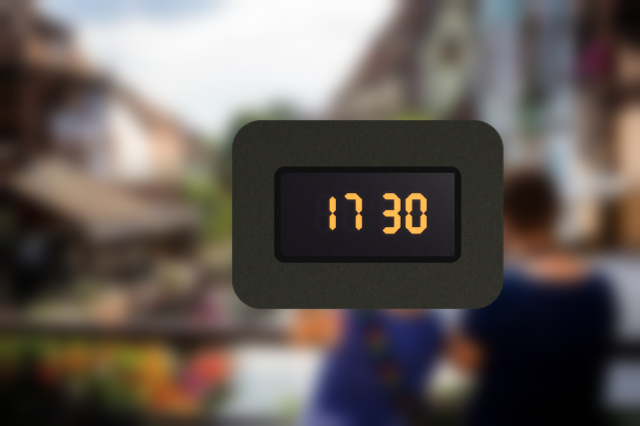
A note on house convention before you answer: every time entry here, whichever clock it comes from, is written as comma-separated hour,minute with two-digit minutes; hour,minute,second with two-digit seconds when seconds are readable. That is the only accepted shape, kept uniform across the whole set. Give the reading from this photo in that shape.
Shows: 17,30
